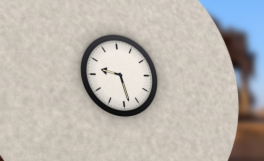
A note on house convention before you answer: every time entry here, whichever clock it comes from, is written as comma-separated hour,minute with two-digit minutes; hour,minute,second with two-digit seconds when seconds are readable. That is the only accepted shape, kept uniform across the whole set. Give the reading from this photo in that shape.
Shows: 9,28
